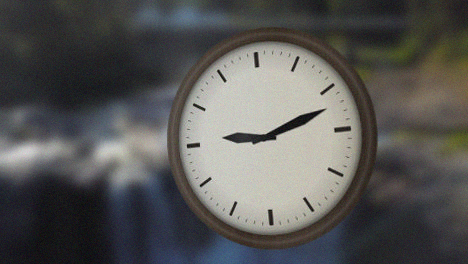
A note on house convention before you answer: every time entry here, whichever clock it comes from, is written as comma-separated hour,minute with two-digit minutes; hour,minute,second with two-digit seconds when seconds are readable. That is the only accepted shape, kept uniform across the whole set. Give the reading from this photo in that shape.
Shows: 9,12
